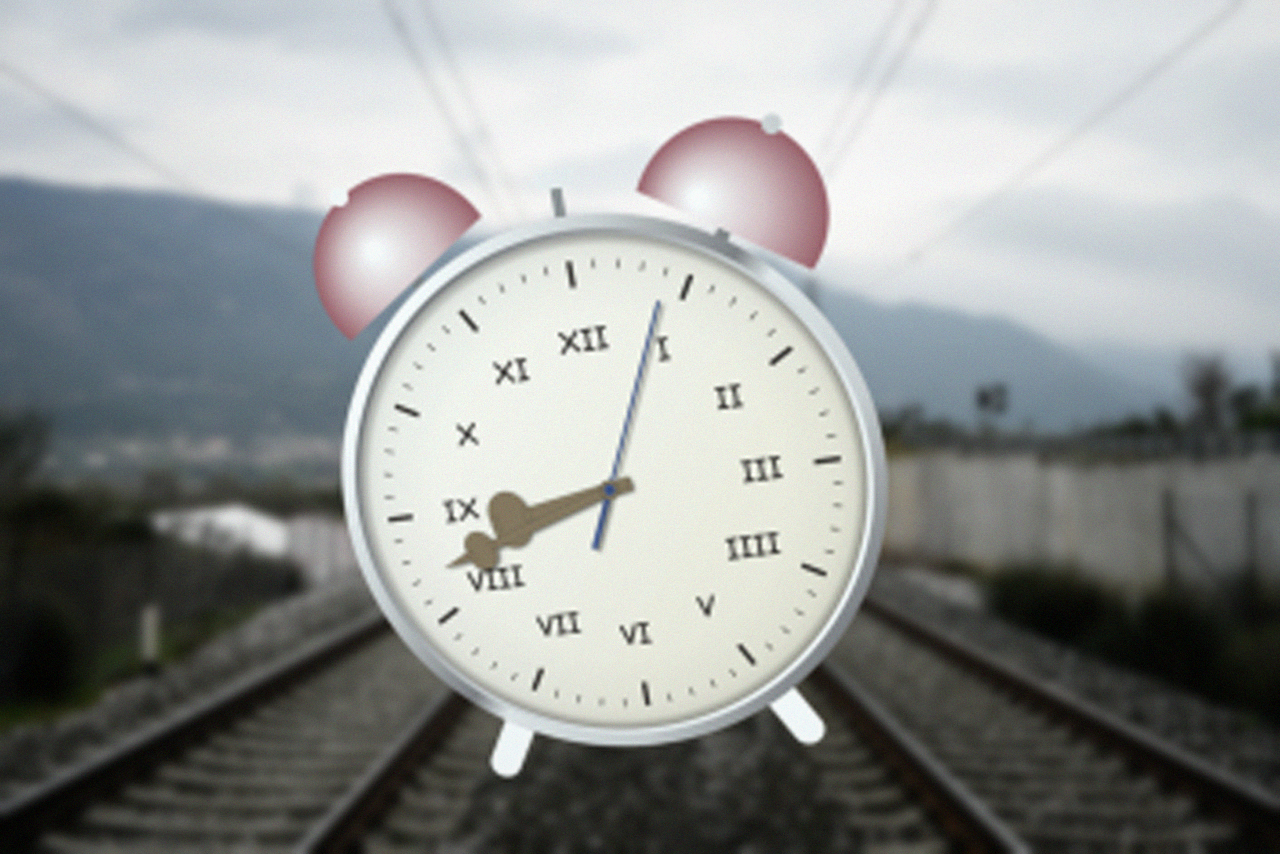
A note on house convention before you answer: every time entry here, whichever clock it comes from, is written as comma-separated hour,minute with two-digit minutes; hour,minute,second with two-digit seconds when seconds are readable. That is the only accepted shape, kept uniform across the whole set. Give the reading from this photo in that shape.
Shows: 8,42,04
